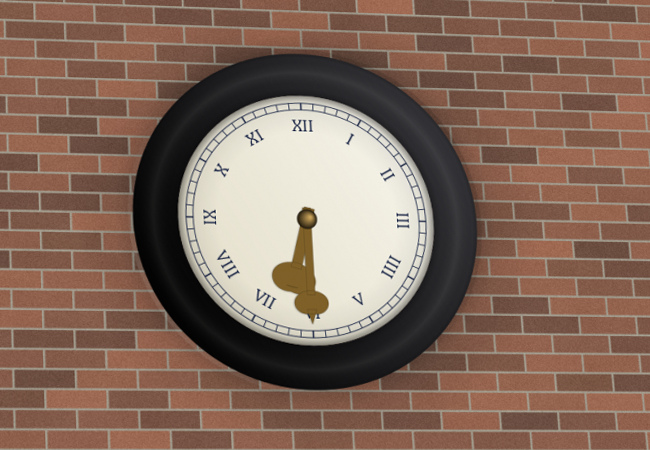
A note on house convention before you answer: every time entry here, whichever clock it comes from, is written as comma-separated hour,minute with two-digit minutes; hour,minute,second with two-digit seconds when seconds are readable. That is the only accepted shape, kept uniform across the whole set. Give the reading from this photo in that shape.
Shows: 6,30
